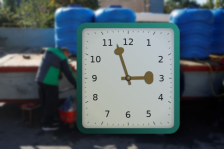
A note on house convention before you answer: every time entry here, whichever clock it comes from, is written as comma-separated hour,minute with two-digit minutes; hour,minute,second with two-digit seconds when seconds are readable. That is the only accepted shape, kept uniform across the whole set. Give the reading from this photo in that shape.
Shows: 2,57
